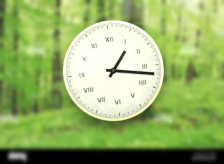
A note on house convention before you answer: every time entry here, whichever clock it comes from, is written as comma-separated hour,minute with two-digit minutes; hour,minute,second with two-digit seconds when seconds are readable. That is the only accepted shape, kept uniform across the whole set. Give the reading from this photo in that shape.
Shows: 1,17
